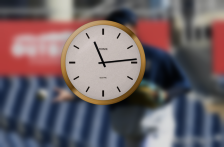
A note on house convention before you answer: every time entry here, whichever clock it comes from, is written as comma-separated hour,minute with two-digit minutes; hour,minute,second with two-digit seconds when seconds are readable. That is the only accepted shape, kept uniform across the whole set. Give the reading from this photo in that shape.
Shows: 11,14
